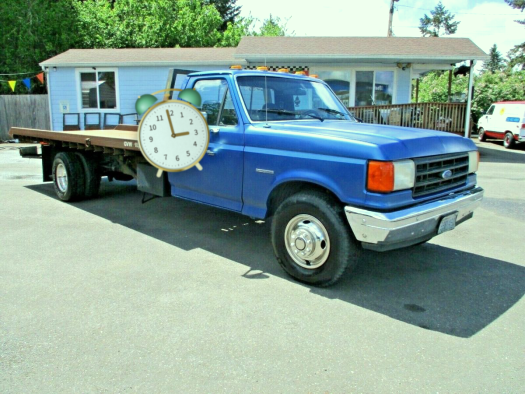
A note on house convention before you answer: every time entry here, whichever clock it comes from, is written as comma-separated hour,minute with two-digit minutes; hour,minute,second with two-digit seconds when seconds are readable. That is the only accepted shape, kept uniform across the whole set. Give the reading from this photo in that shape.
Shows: 2,59
